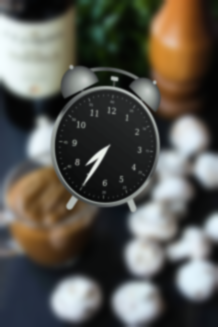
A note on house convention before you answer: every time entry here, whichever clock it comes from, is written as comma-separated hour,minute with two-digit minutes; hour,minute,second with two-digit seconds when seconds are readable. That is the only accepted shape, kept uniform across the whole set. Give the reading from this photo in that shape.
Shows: 7,35
